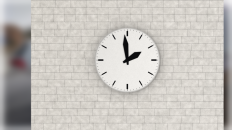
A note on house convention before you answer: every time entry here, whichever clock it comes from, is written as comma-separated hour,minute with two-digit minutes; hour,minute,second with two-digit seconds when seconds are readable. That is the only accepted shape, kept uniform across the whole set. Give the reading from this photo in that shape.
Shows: 1,59
